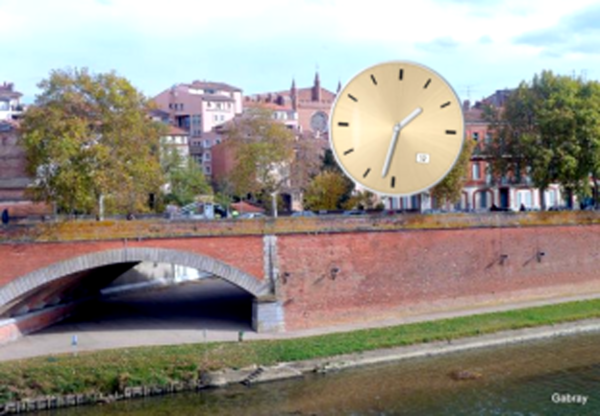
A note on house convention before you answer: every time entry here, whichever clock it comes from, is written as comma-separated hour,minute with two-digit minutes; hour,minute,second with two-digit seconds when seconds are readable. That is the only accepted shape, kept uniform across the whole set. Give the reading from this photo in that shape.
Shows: 1,32
